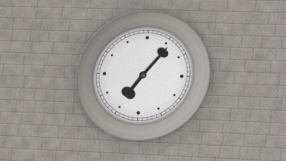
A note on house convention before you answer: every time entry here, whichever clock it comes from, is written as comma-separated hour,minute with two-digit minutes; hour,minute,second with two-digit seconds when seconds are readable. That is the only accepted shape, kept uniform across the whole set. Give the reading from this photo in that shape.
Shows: 7,06
